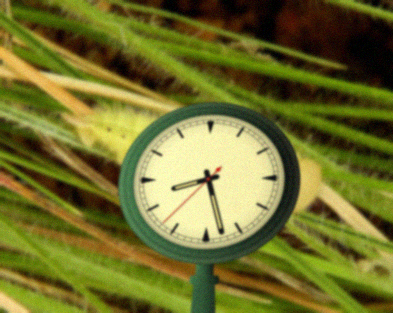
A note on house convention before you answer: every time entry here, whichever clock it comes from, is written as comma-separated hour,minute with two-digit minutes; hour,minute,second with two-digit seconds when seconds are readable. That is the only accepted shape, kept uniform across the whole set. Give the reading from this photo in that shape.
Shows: 8,27,37
